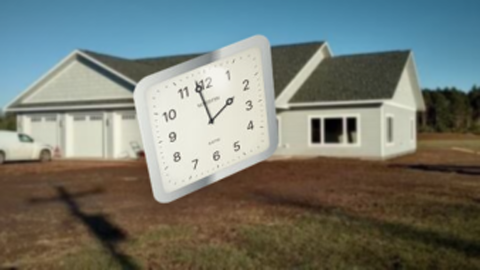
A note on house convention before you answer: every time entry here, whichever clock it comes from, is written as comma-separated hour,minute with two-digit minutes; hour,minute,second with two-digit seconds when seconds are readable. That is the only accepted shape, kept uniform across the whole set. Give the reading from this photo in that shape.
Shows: 1,58
